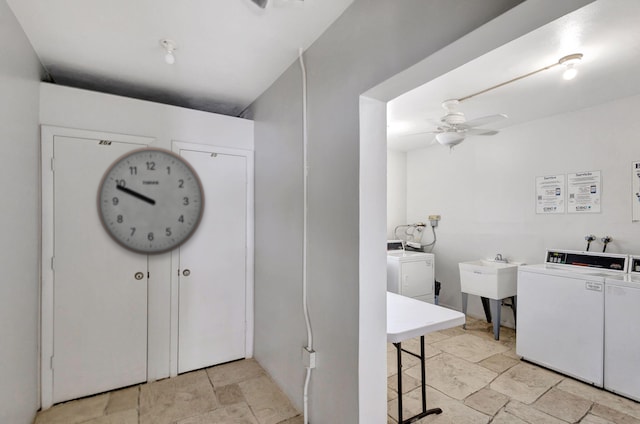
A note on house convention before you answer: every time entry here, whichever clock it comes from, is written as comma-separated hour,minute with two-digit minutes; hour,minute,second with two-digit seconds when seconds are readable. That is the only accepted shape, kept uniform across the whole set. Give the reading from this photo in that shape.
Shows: 9,49
